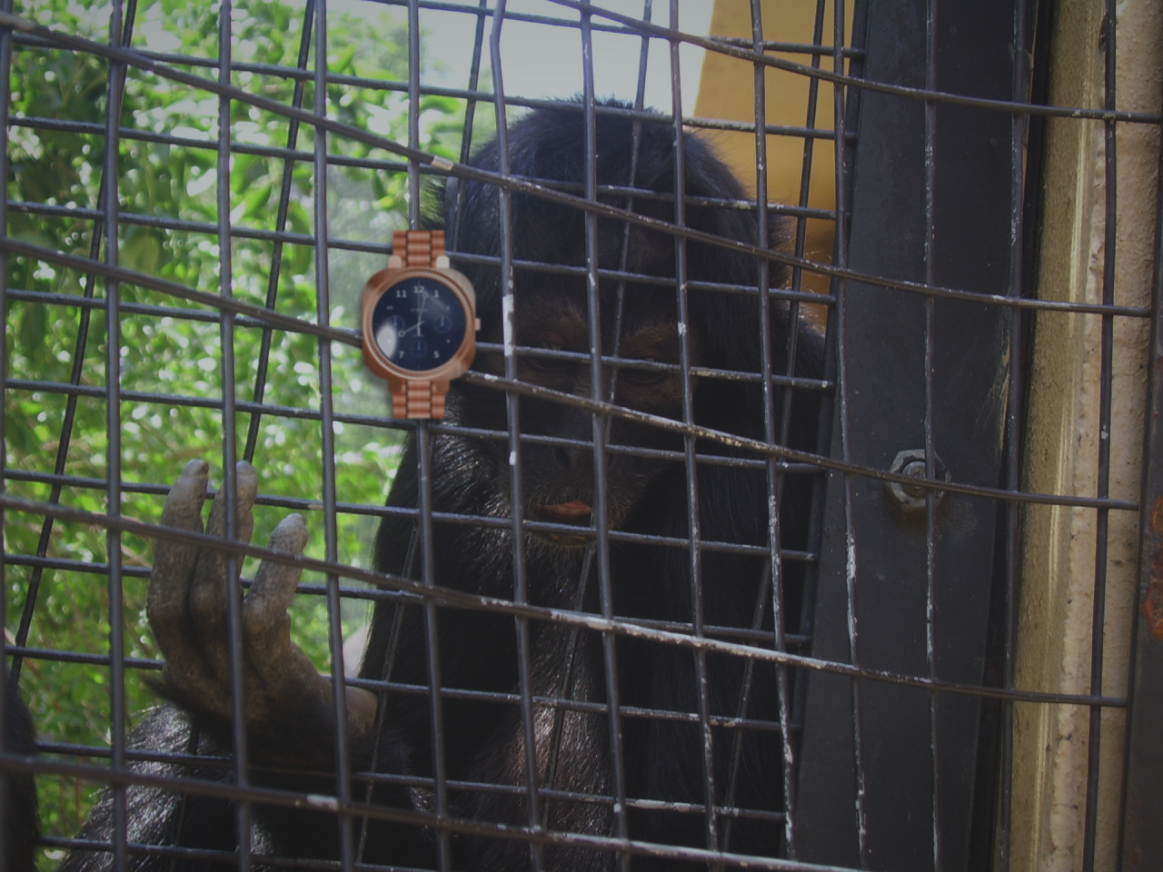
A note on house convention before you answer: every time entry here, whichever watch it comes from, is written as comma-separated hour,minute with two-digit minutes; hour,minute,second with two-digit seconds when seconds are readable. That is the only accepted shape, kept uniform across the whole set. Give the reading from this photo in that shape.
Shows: 8,02
